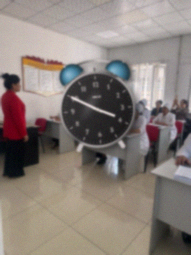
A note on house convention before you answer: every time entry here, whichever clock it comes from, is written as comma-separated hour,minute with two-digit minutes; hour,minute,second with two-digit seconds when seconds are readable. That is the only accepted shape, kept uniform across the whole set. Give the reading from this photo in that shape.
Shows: 3,50
